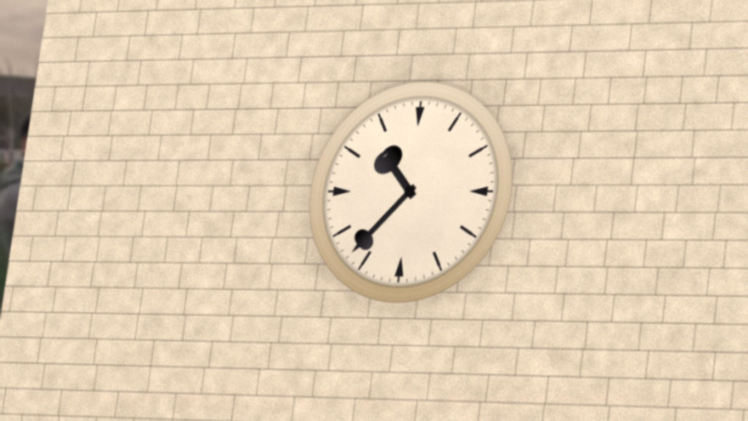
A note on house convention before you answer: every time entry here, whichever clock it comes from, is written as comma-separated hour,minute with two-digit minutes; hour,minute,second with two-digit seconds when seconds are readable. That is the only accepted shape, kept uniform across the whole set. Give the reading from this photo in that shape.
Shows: 10,37
